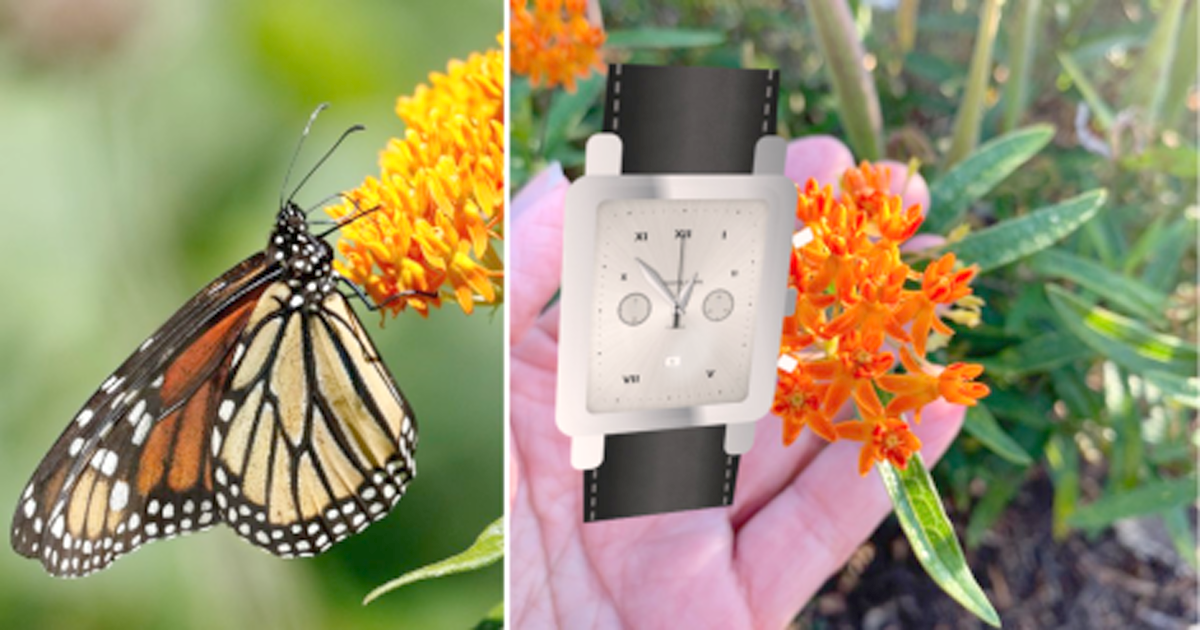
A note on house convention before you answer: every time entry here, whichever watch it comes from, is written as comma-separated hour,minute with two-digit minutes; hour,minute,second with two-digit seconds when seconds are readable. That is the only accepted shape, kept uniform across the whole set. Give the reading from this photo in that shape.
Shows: 12,53
